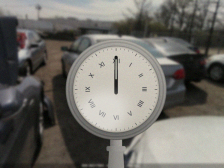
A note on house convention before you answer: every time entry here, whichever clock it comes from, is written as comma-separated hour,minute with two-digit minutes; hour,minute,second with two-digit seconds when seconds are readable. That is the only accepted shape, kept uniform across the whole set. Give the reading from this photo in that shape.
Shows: 12,00
